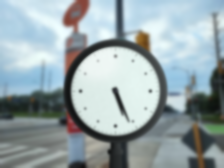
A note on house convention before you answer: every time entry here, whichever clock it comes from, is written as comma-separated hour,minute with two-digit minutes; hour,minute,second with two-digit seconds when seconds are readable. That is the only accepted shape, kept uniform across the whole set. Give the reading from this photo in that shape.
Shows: 5,26
